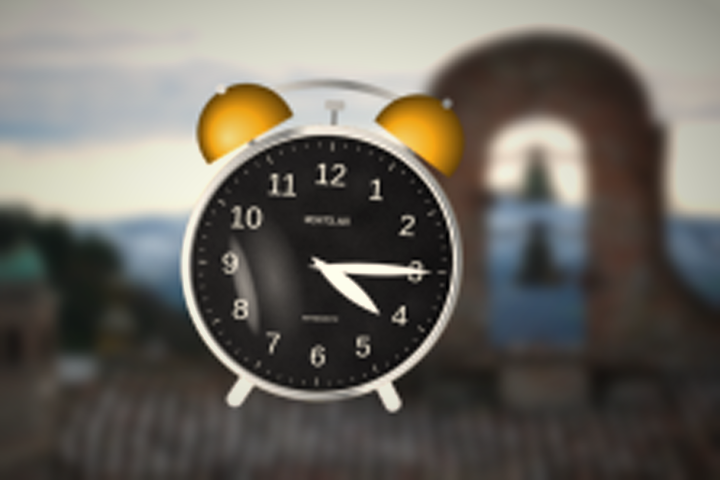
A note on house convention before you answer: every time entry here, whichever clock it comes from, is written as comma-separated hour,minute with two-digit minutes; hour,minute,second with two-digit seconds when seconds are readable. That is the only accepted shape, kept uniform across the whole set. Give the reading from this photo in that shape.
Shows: 4,15
